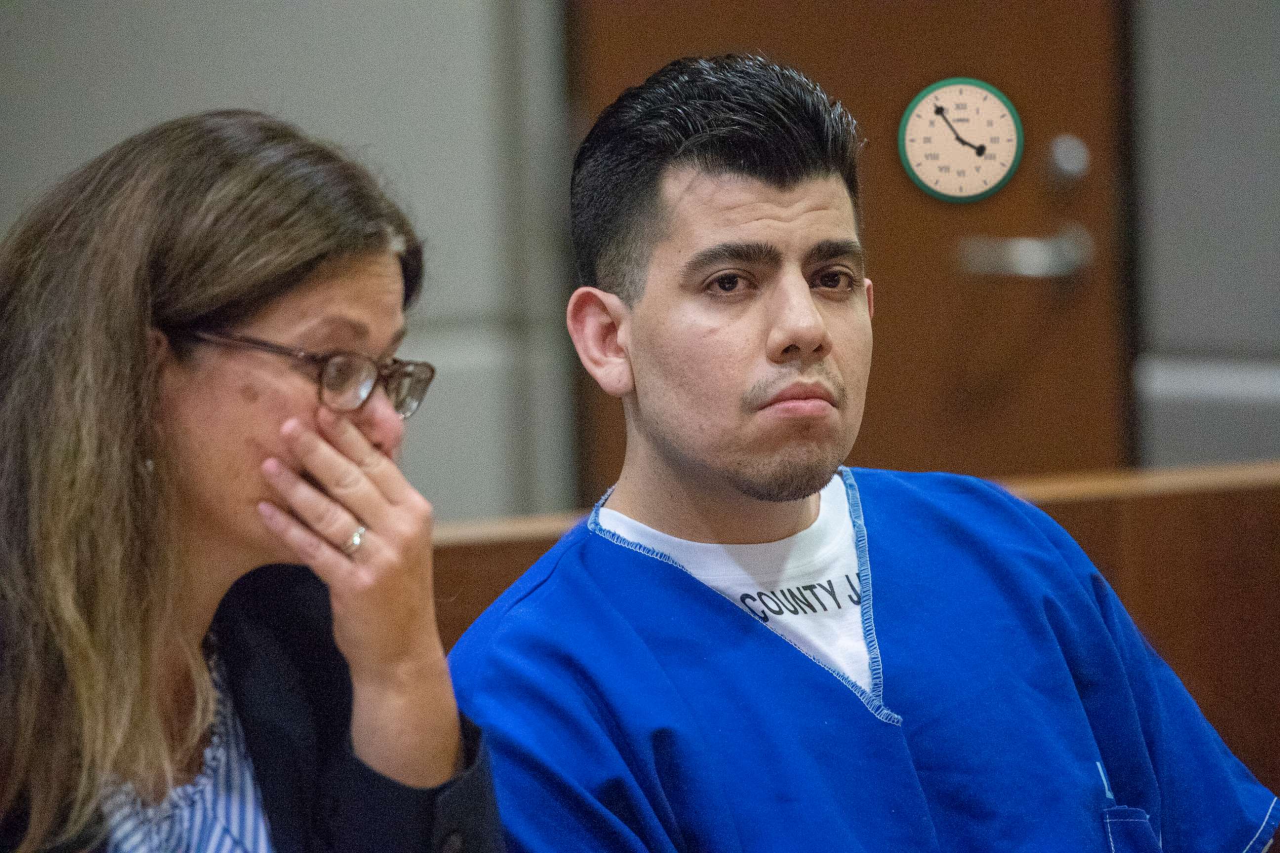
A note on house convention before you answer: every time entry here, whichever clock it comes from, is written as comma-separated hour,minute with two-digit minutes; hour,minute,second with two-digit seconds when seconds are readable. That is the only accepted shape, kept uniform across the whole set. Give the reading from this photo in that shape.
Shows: 3,54
